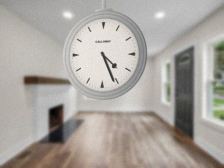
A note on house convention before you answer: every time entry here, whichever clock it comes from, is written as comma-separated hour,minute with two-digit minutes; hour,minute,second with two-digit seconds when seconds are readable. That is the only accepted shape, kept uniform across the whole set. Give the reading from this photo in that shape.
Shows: 4,26
